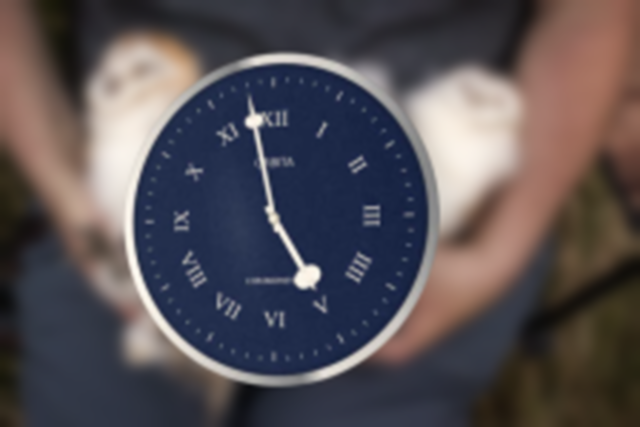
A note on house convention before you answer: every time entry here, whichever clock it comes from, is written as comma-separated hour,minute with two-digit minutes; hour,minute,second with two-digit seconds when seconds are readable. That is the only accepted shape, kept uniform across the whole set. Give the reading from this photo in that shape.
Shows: 4,58
